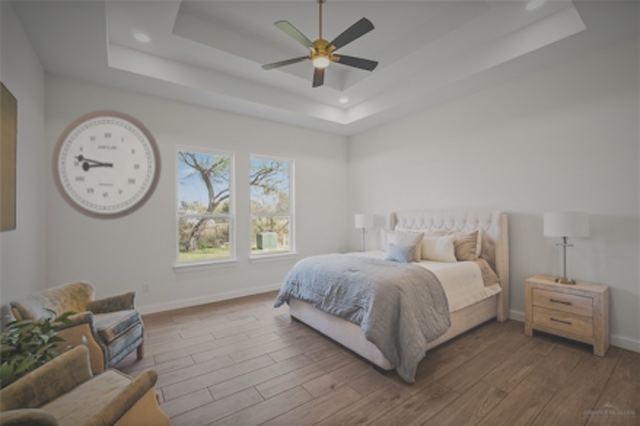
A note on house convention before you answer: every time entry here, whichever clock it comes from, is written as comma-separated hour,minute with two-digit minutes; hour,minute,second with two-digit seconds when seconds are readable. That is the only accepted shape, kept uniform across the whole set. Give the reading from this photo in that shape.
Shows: 8,47
